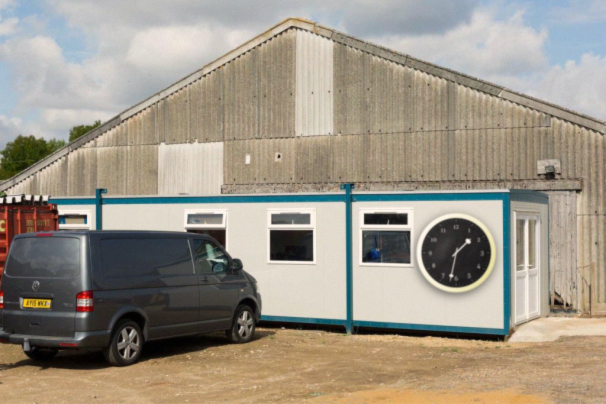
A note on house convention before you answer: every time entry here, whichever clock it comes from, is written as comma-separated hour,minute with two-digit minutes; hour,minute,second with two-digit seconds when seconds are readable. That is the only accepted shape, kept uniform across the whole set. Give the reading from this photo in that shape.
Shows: 1,32
